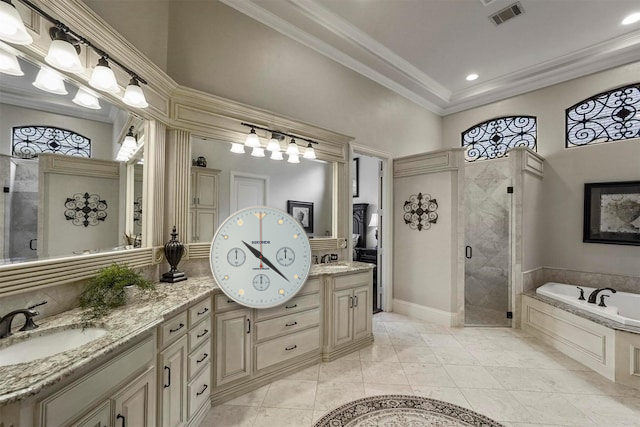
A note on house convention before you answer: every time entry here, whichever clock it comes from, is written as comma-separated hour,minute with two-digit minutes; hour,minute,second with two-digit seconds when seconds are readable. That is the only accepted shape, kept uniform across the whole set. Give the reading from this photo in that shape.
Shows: 10,22
